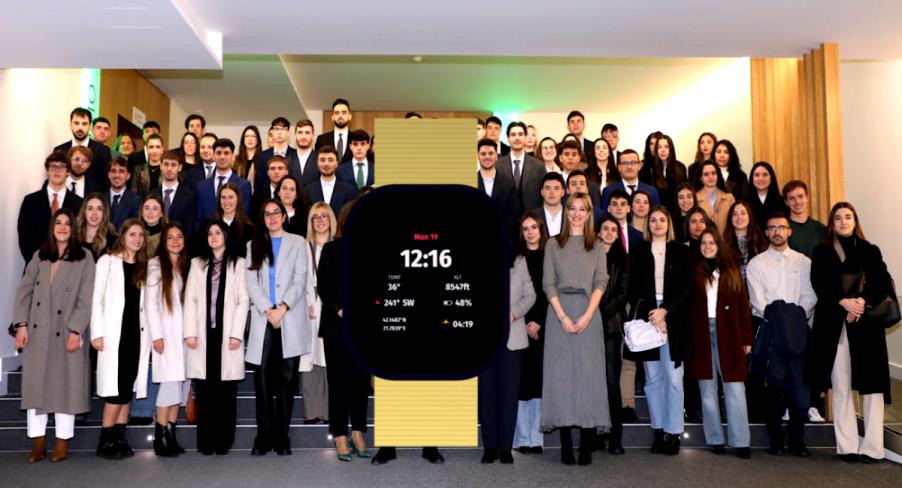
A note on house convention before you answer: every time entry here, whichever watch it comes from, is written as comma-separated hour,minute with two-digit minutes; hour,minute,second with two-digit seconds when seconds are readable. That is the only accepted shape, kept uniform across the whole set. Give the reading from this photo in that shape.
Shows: 12,16
